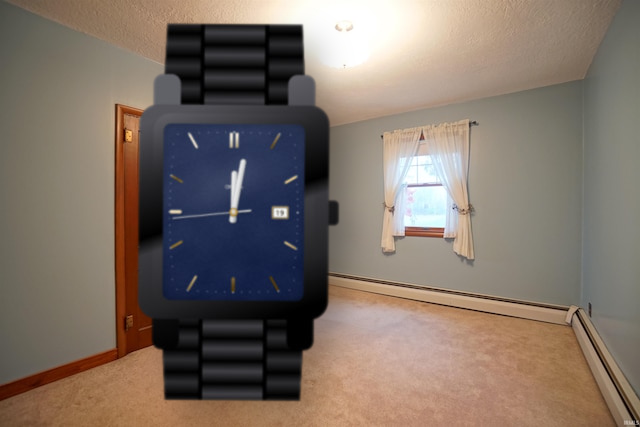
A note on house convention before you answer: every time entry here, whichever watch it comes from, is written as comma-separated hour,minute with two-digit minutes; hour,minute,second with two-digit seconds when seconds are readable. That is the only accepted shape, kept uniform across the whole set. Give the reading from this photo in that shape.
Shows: 12,01,44
